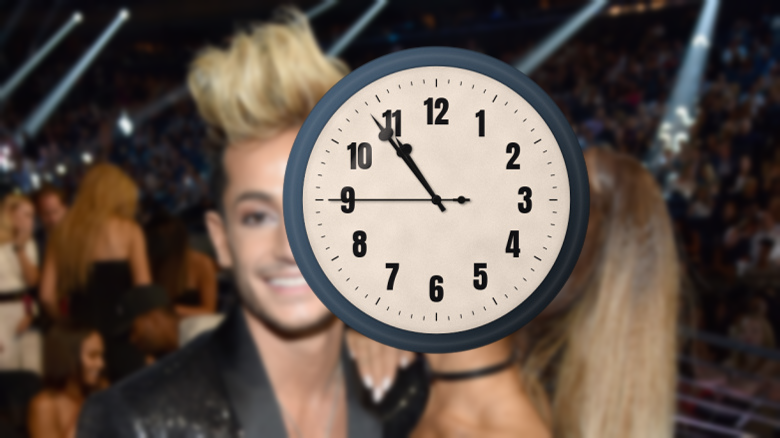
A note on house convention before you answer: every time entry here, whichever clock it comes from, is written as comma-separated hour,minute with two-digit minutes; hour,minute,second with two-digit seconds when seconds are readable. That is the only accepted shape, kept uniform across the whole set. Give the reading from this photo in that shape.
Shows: 10,53,45
